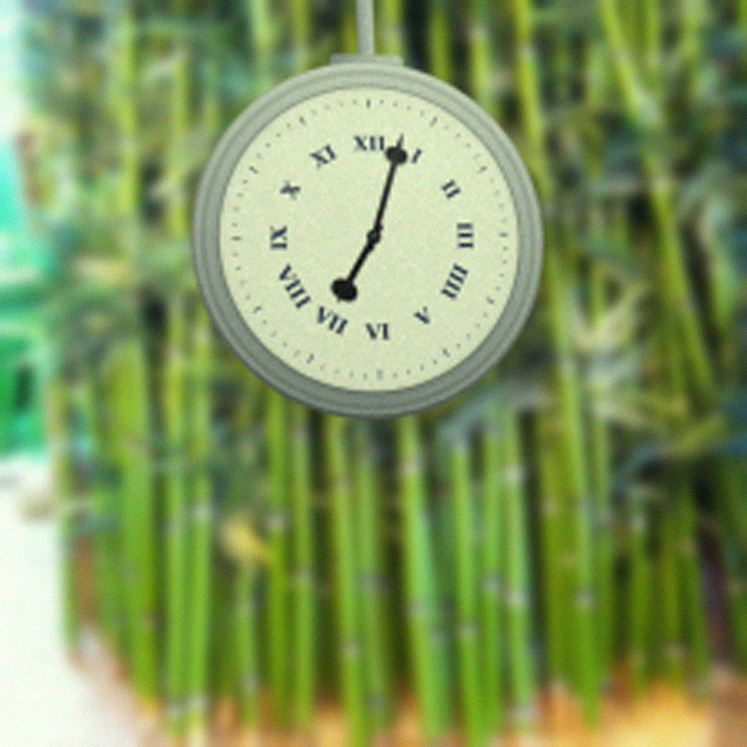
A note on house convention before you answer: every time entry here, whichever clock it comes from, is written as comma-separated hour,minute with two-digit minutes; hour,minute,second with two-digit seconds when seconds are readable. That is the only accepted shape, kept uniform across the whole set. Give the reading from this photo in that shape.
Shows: 7,03
